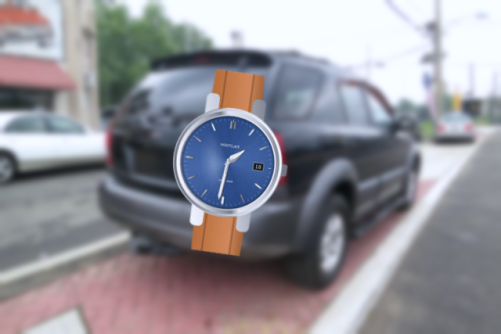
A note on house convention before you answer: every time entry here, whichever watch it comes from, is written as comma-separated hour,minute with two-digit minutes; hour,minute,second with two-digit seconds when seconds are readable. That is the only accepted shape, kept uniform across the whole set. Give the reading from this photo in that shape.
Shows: 1,31
